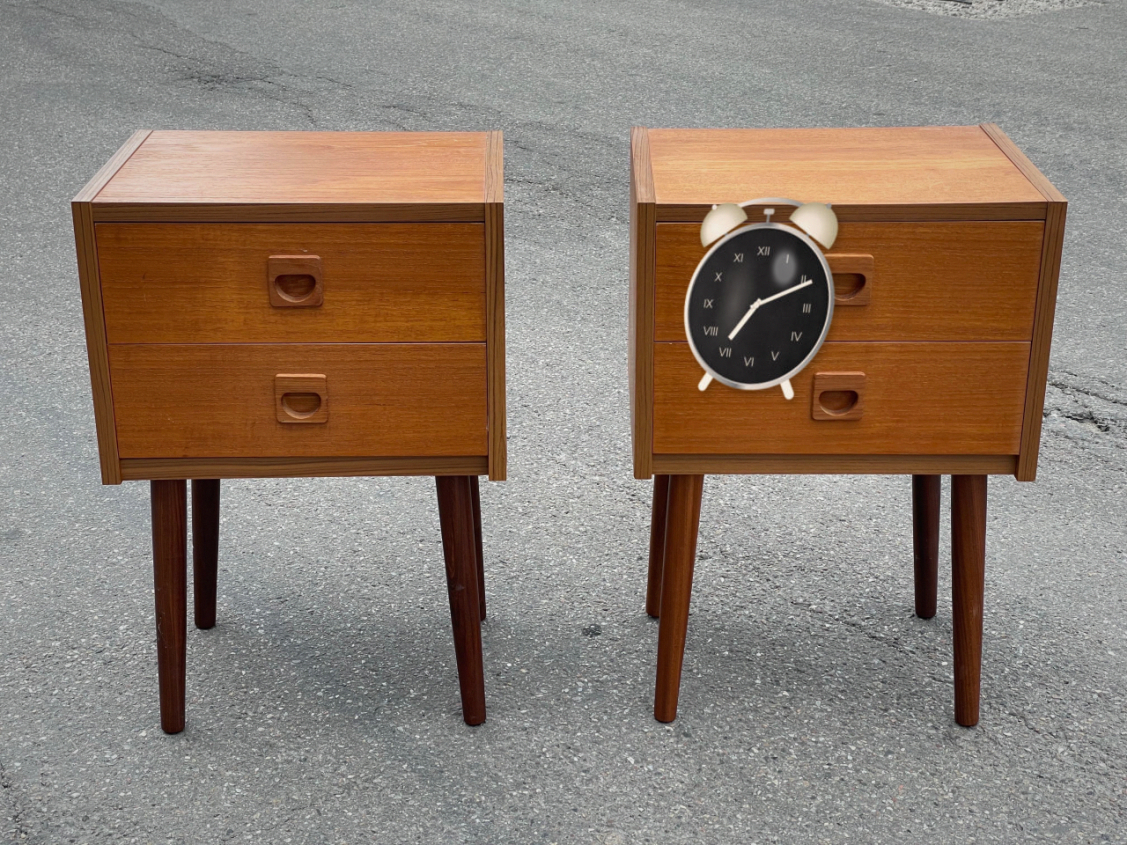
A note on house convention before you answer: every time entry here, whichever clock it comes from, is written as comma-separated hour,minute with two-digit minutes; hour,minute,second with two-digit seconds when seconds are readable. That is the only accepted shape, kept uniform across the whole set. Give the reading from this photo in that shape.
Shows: 7,11
